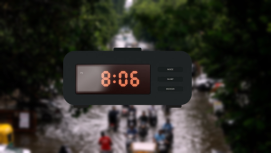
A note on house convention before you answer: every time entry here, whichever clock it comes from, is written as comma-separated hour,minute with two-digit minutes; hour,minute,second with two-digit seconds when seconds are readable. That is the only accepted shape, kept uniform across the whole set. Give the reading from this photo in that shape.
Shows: 8,06
